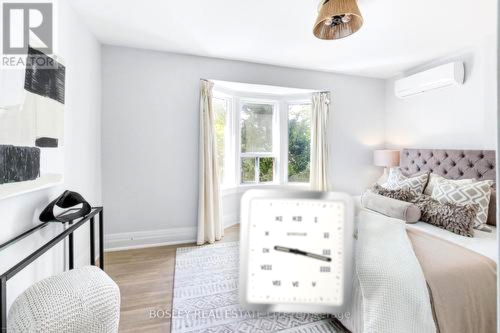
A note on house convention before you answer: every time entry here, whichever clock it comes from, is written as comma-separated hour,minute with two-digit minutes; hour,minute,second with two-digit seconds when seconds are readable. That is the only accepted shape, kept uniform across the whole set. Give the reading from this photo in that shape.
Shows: 9,17
